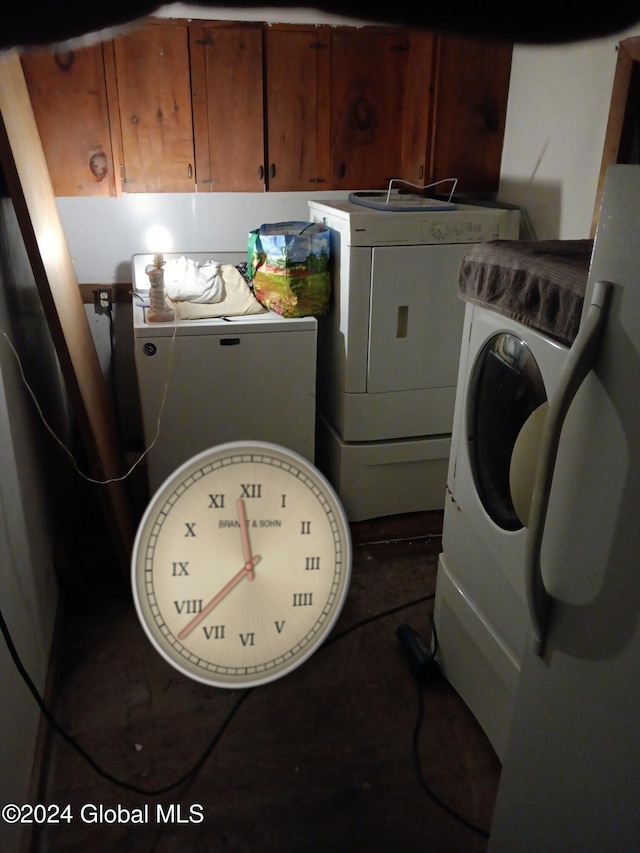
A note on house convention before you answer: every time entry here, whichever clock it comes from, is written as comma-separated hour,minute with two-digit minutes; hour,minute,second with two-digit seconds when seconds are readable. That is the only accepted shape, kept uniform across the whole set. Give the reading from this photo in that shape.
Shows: 11,38
